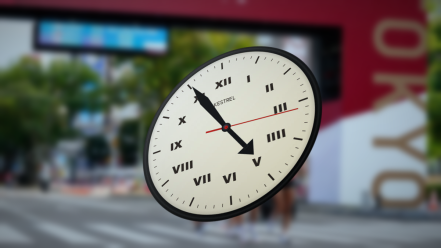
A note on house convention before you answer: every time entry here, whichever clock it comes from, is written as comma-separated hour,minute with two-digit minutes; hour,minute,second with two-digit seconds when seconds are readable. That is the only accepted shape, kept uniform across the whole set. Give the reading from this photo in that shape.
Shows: 4,55,16
